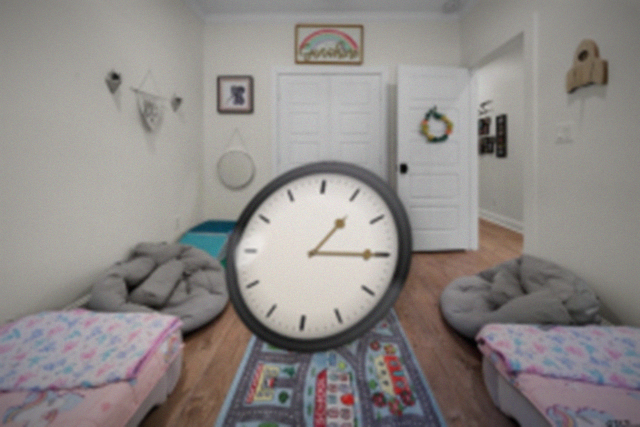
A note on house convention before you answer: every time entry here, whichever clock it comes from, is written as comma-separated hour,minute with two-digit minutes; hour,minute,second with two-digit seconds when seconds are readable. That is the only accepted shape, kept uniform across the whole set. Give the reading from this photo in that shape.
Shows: 1,15
